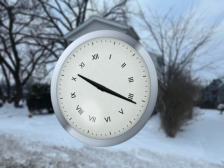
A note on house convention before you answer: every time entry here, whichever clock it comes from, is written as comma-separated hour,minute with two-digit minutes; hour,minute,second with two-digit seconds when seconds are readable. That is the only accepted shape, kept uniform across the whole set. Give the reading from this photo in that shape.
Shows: 10,21
